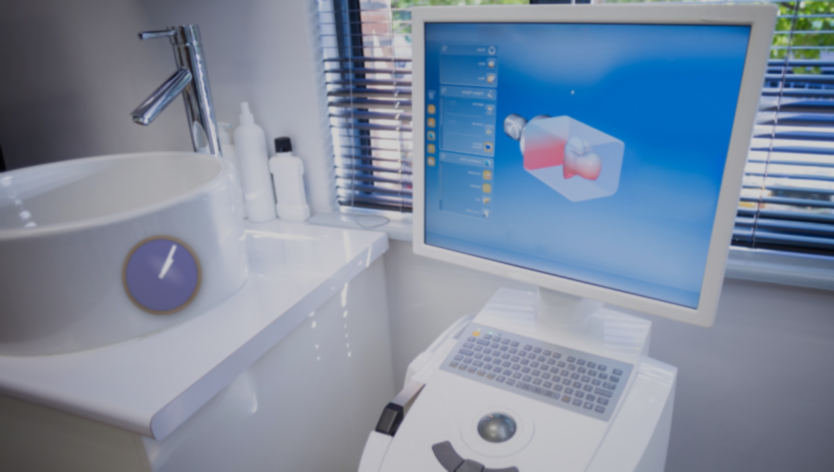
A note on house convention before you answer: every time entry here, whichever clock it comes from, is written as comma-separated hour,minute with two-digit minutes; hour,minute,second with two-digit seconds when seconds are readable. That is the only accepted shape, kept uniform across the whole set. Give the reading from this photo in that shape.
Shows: 1,04
